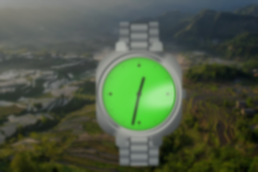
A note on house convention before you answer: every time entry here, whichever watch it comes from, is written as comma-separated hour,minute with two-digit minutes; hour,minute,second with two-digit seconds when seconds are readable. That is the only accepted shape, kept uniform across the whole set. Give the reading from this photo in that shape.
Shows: 12,32
